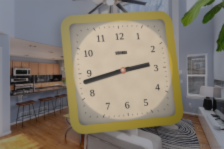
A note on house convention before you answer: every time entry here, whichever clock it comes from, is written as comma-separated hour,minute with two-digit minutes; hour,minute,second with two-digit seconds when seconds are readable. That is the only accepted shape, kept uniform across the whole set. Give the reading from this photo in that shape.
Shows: 2,43
